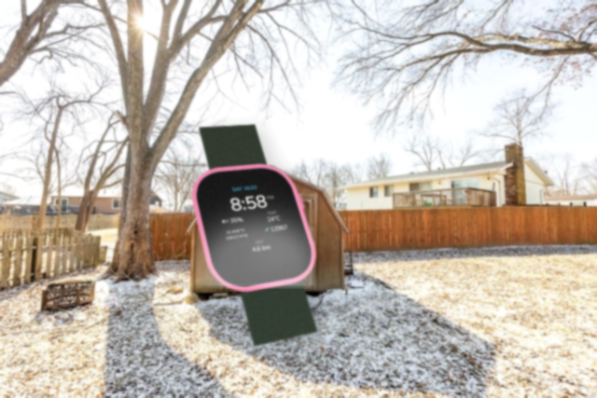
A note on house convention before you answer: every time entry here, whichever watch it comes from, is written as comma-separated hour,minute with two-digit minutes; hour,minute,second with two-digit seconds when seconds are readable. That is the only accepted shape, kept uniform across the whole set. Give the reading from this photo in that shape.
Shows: 8,58
